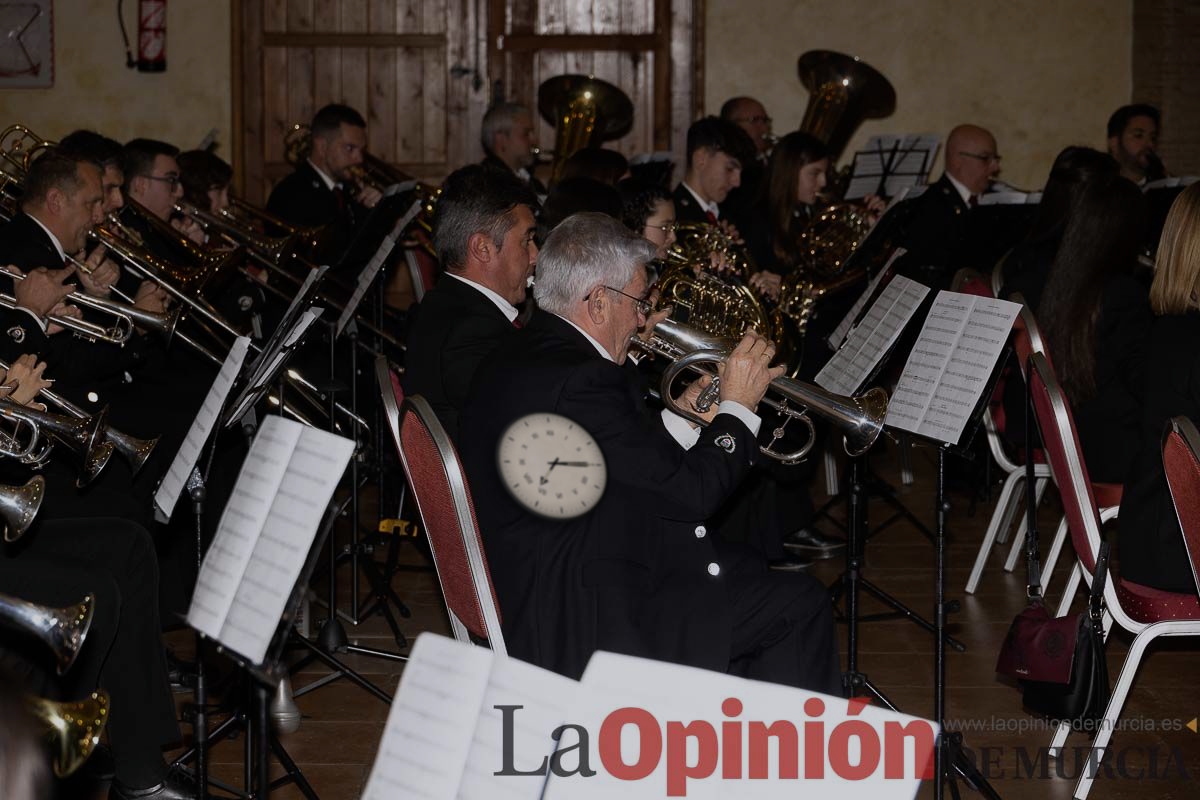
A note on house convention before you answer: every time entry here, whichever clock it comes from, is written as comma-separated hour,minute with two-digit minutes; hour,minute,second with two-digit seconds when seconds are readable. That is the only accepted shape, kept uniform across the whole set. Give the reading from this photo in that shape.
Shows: 7,15
